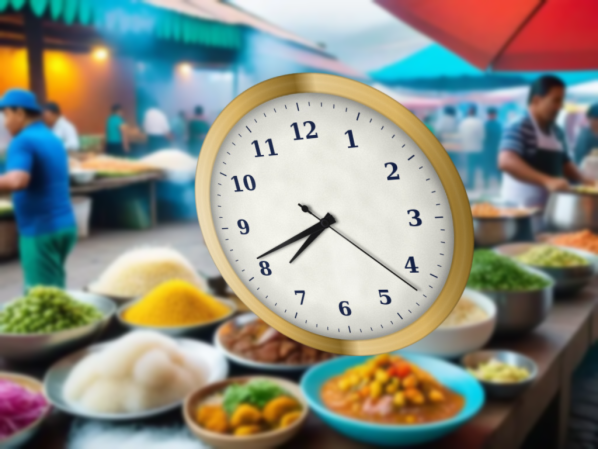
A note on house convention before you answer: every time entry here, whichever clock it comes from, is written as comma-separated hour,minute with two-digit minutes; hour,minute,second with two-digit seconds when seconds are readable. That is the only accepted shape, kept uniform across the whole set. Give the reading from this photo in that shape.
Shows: 7,41,22
